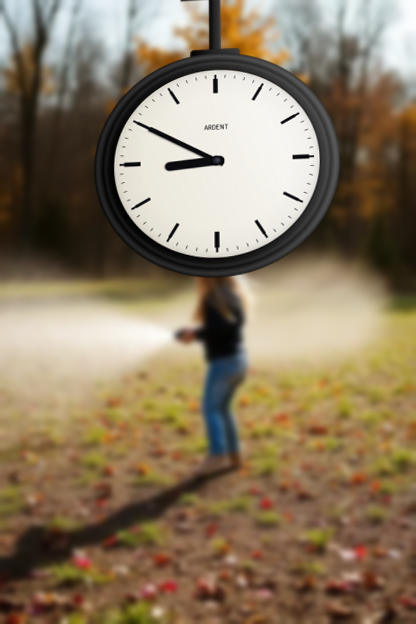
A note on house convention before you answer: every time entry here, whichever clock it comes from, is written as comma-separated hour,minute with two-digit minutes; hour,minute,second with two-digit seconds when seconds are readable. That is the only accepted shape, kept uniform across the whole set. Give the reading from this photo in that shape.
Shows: 8,50
